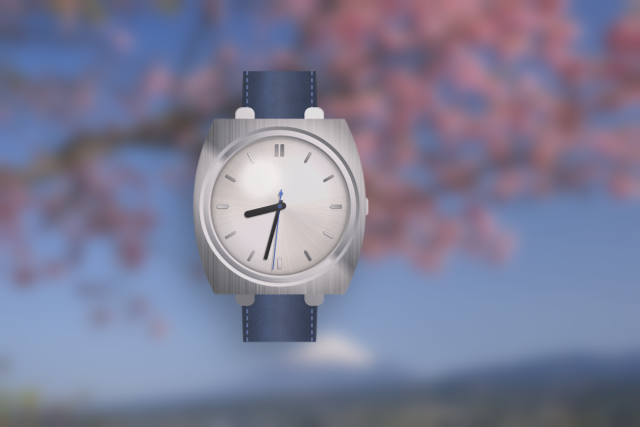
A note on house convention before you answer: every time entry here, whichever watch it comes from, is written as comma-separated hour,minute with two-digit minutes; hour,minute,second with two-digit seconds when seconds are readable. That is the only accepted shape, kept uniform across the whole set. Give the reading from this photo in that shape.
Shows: 8,32,31
